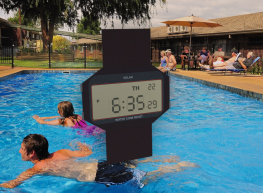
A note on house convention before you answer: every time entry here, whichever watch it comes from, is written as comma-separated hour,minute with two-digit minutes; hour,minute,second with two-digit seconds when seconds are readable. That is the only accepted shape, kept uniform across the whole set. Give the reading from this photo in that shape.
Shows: 6,35,29
